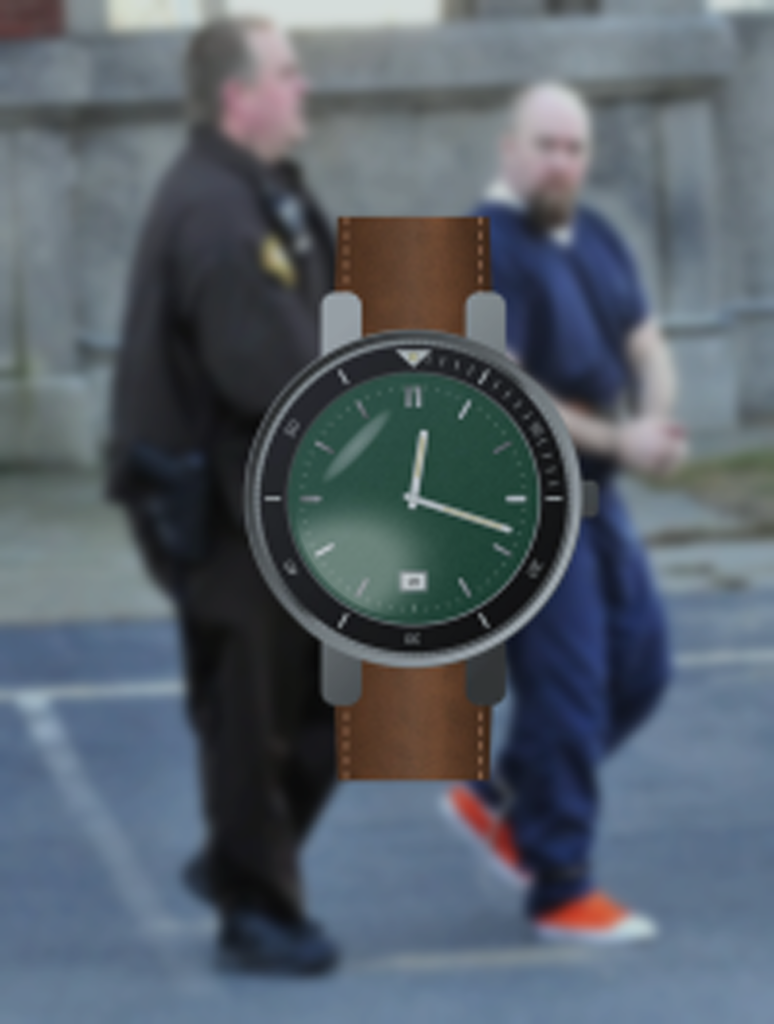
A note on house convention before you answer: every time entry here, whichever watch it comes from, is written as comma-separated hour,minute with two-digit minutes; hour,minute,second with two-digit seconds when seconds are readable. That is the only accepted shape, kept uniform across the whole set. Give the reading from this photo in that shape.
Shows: 12,18
